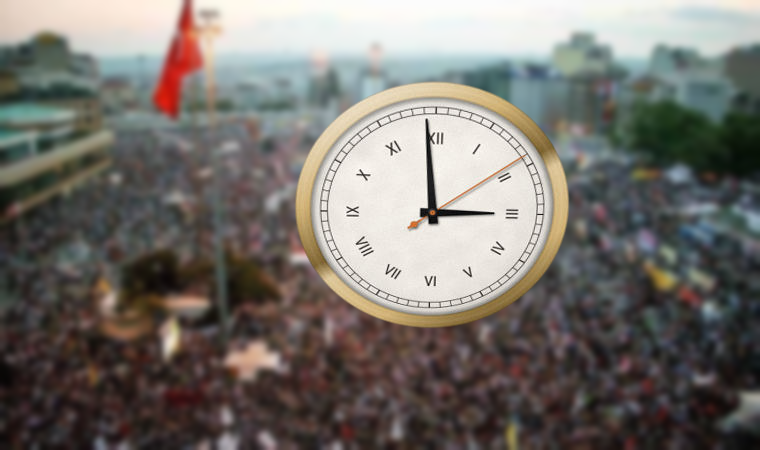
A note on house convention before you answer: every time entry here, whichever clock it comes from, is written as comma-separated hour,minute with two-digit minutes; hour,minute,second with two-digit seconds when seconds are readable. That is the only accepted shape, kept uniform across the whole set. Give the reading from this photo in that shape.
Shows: 2,59,09
